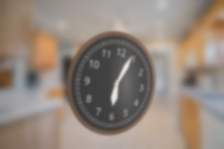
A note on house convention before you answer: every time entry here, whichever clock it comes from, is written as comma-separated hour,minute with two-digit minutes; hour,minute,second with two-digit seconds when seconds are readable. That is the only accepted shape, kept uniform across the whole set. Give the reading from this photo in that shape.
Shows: 6,04
